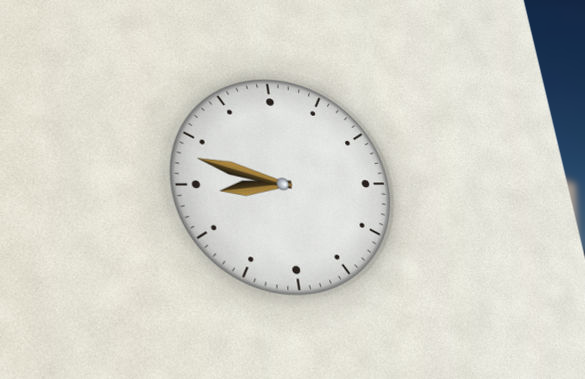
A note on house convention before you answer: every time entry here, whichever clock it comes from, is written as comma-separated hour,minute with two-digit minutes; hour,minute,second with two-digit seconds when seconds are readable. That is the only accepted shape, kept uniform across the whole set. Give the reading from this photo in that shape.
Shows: 8,48
